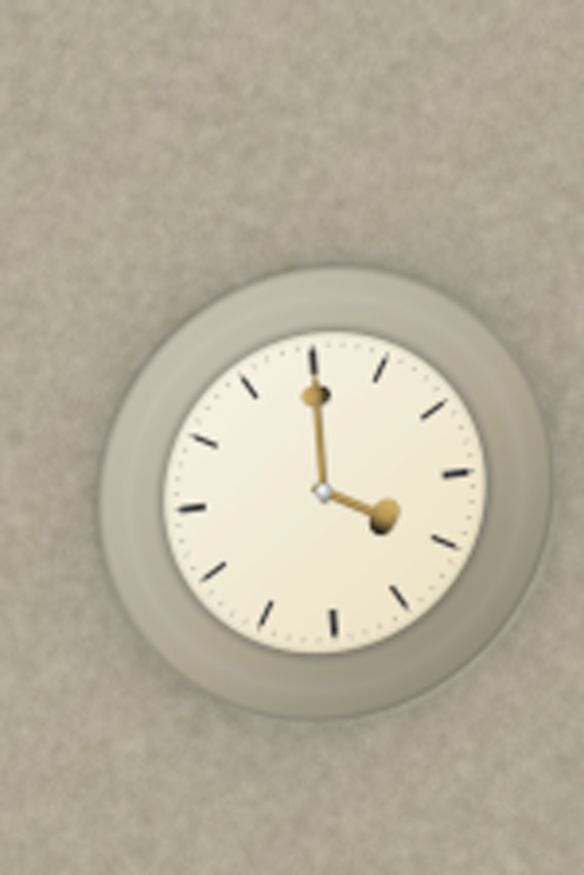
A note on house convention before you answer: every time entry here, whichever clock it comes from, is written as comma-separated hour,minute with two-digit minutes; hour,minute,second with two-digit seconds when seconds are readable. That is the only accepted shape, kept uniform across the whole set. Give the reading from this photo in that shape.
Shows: 4,00
